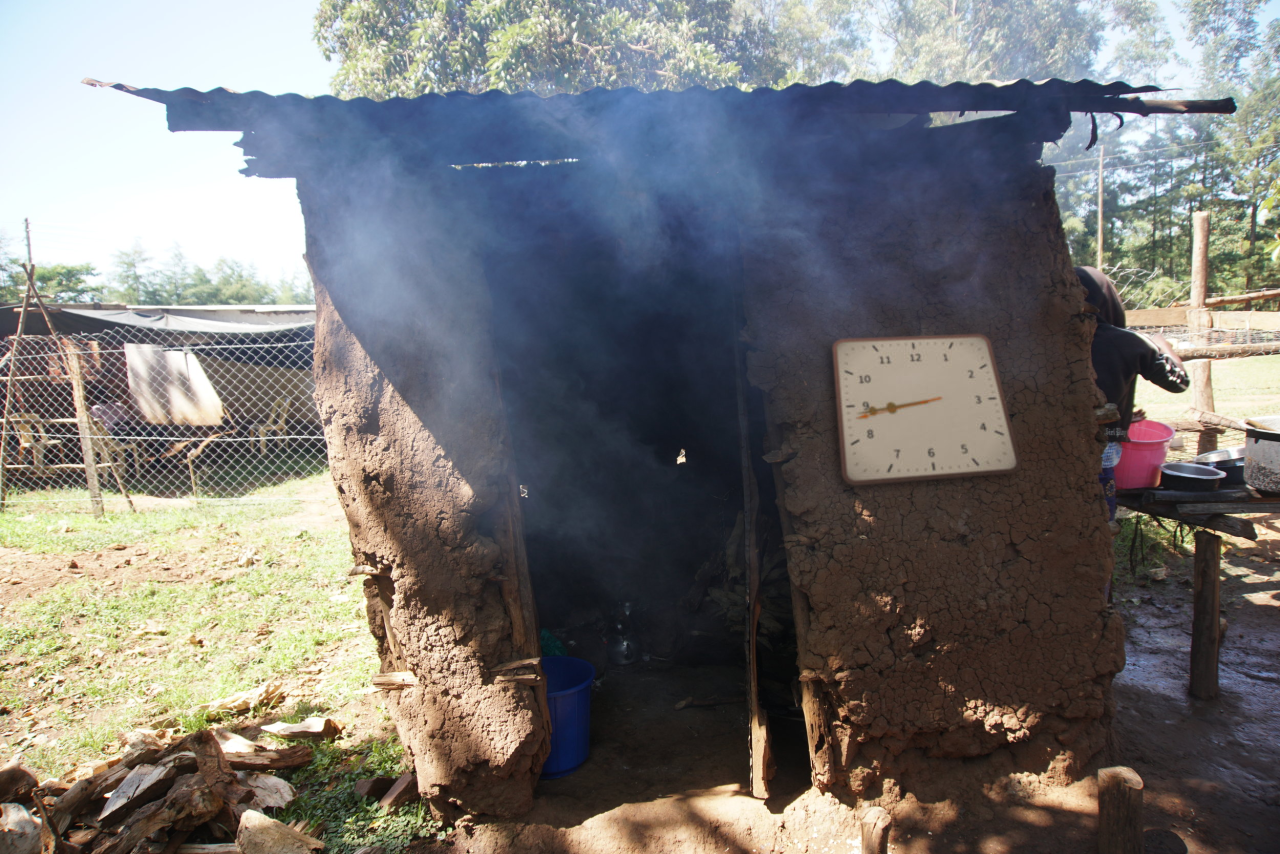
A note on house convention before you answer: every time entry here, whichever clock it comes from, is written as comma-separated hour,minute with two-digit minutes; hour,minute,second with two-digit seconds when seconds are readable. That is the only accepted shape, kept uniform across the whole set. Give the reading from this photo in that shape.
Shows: 8,43,43
